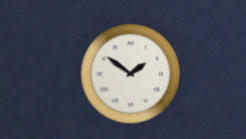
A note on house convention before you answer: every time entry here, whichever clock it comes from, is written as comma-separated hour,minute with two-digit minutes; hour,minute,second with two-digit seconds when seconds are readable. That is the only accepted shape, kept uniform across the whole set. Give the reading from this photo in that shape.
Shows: 1,51
